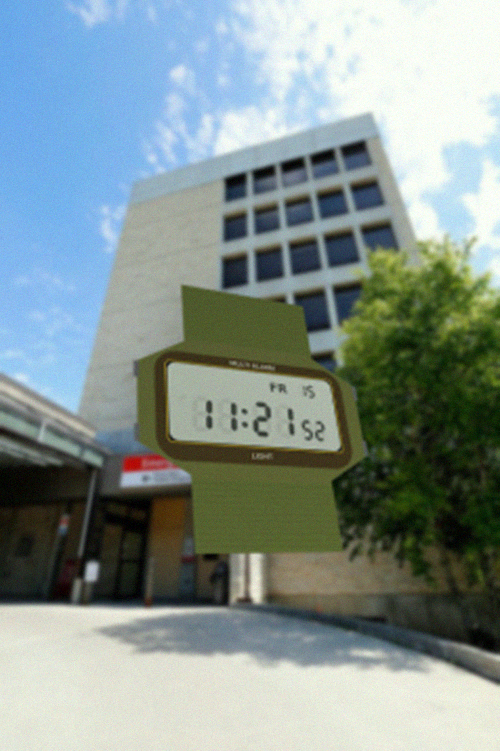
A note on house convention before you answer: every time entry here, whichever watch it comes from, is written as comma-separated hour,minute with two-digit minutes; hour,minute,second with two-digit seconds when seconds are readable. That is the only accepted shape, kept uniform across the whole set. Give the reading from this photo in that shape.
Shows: 11,21,52
